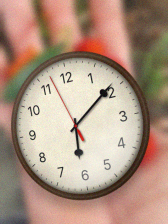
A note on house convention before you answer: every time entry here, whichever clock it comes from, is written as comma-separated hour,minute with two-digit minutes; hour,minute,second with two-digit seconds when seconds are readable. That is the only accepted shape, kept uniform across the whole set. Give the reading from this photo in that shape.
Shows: 6,08,57
